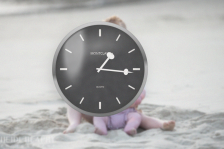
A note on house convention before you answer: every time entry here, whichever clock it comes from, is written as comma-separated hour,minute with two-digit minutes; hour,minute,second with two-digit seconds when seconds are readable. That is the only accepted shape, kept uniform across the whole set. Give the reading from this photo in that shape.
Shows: 1,16
